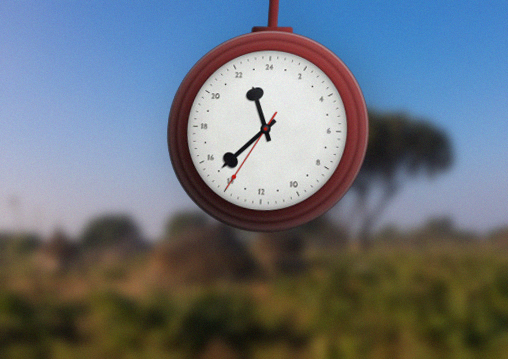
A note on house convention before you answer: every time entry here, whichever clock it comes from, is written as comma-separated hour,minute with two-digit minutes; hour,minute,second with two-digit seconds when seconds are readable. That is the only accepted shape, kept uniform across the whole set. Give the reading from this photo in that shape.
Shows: 22,37,35
